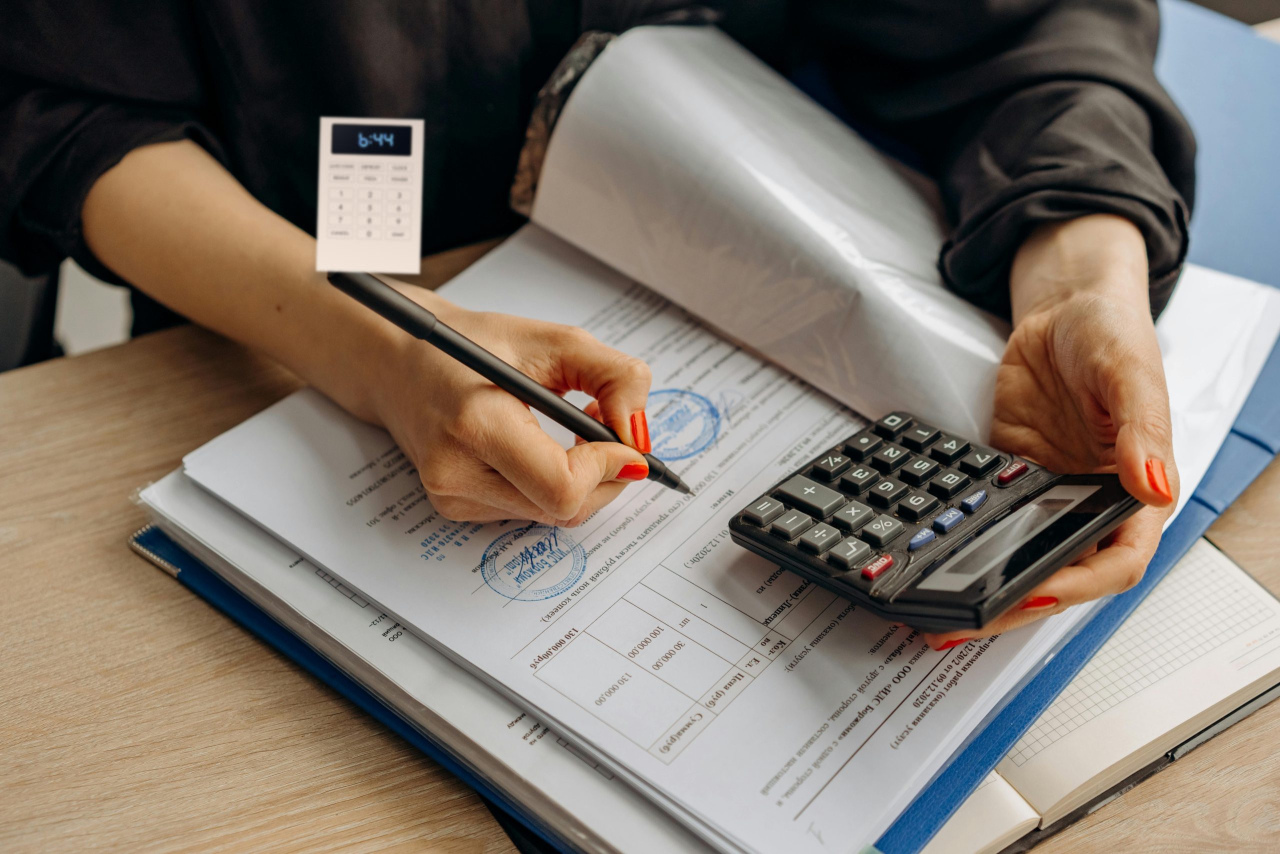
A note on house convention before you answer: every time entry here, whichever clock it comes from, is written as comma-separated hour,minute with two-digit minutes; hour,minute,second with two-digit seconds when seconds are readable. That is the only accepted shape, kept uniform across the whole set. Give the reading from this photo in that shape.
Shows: 6,44
